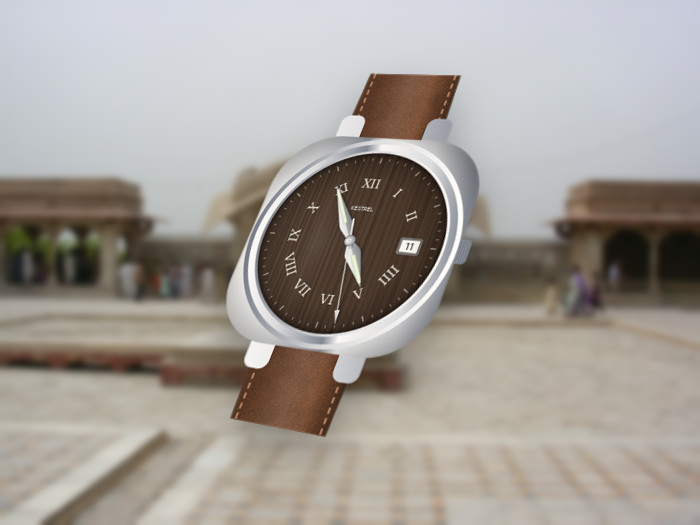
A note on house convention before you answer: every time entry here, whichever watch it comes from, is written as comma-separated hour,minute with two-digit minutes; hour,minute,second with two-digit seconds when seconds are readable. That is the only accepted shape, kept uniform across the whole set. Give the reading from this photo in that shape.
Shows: 4,54,28
